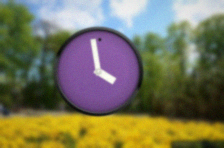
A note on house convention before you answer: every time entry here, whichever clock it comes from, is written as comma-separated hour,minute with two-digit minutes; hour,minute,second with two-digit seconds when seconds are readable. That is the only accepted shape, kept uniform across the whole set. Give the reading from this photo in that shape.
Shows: 3,58
